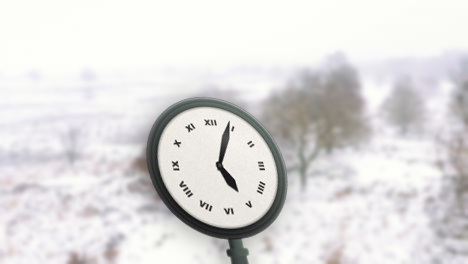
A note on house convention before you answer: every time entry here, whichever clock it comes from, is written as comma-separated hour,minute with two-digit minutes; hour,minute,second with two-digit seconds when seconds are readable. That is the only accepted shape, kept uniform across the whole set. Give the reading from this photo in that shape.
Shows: 5,04
